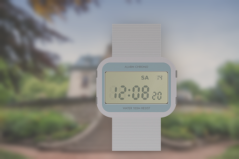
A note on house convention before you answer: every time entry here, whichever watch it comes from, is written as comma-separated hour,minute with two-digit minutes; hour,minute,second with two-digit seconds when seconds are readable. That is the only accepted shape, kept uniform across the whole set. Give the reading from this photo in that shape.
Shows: 12,08,20
